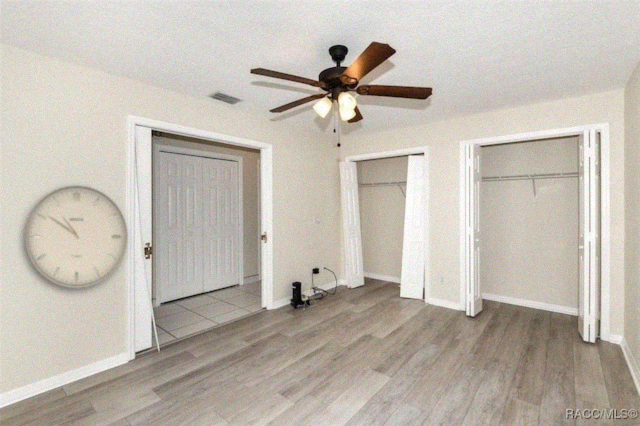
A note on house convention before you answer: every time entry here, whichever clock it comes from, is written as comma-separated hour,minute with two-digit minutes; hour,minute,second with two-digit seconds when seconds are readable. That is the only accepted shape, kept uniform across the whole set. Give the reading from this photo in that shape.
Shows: 10,51
